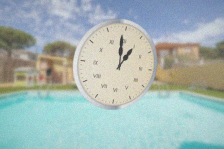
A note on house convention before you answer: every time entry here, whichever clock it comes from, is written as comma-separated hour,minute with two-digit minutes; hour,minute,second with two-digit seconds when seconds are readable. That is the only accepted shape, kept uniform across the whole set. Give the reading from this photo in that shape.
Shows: 12,59
